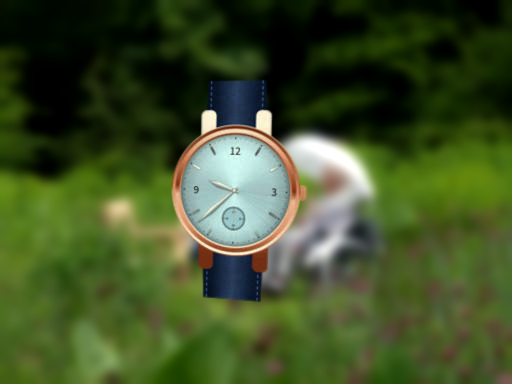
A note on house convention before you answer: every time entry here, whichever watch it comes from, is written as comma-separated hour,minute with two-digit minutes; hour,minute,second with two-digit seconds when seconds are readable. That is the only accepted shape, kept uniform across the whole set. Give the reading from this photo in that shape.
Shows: 9,38
